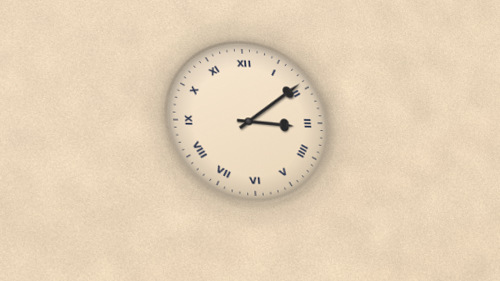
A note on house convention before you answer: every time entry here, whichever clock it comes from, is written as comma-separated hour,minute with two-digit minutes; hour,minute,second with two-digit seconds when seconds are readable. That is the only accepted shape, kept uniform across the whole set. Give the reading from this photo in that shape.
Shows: 3,09
